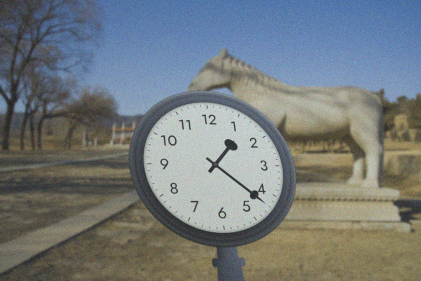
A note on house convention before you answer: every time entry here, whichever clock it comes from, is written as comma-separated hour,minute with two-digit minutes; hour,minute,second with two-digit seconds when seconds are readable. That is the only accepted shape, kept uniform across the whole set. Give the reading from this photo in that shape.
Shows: 1,22
